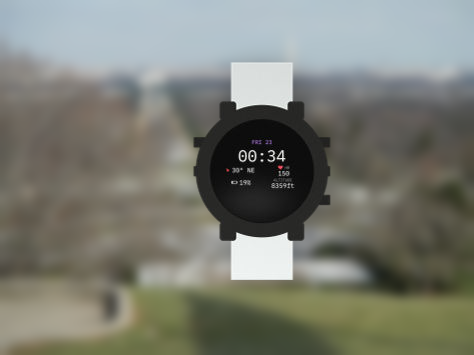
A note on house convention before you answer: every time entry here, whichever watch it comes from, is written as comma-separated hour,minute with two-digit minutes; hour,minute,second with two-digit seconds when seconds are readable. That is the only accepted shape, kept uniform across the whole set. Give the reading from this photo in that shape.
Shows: 0,34
